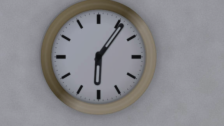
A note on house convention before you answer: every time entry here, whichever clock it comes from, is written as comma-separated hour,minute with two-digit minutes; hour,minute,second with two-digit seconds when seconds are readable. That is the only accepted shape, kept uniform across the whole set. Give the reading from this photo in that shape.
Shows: 6,06
